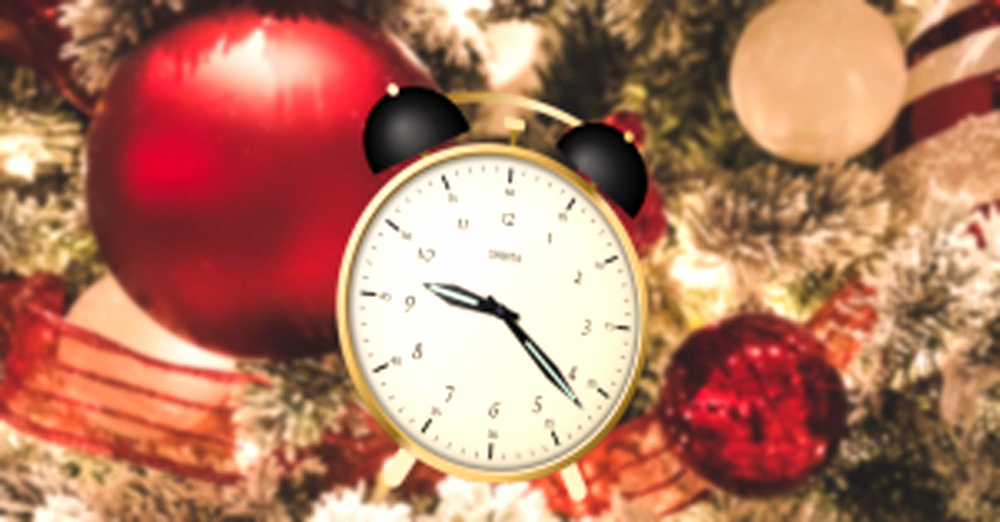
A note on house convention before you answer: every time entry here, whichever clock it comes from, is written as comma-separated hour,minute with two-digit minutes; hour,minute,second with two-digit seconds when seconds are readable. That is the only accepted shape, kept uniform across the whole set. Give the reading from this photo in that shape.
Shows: 9,22
